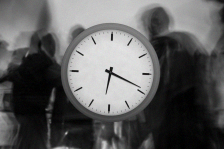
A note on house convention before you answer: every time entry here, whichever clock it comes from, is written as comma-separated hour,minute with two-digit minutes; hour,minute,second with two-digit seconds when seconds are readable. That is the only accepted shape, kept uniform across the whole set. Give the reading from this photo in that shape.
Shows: 6,19
